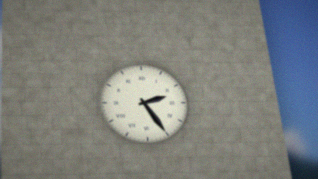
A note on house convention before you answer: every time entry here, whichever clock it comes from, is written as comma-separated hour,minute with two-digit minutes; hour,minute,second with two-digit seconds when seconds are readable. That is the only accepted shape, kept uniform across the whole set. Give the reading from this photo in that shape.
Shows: 2,25
